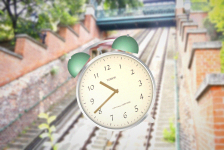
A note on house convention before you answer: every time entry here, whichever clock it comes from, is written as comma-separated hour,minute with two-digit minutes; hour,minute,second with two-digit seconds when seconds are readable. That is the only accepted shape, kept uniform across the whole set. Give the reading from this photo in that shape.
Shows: 10,41
